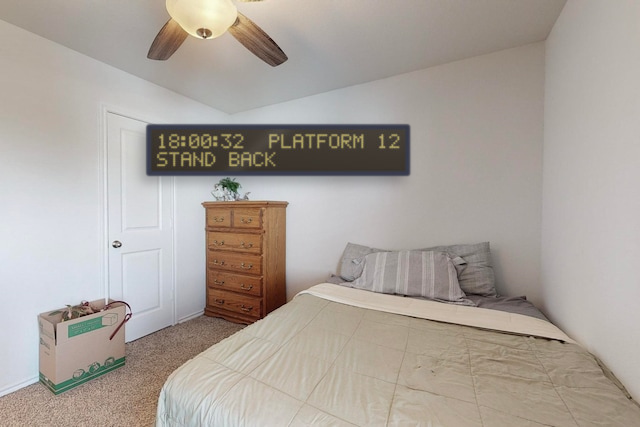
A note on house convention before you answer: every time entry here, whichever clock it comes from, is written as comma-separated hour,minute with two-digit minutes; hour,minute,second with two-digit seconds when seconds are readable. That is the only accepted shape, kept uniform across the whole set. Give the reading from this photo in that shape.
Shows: 18,00,32
